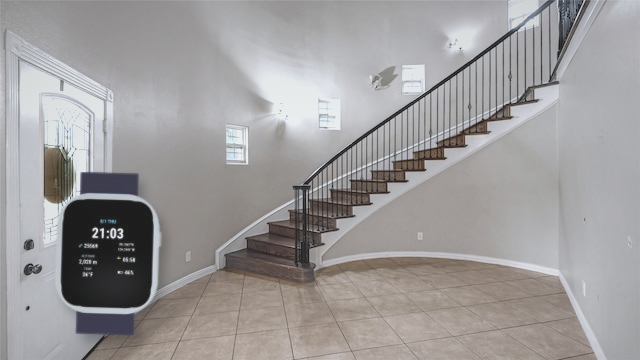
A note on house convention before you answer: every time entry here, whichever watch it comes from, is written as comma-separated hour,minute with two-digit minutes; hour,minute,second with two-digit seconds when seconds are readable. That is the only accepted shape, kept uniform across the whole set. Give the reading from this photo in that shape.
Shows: 21,03
